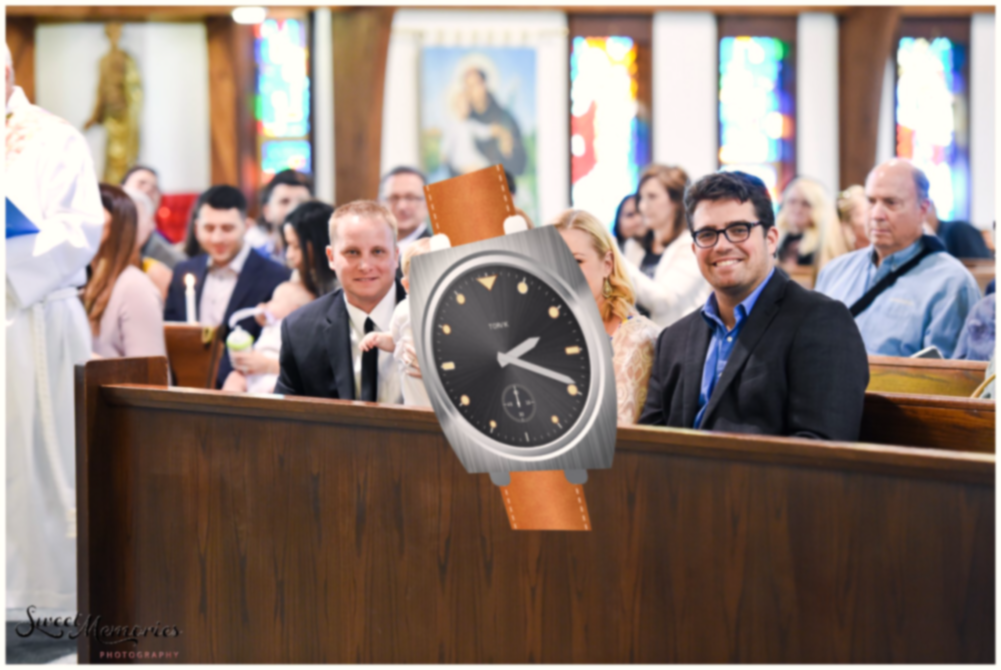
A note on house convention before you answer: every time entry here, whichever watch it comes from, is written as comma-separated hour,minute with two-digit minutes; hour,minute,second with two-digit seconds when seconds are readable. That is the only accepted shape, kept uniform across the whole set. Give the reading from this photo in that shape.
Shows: 2,19
